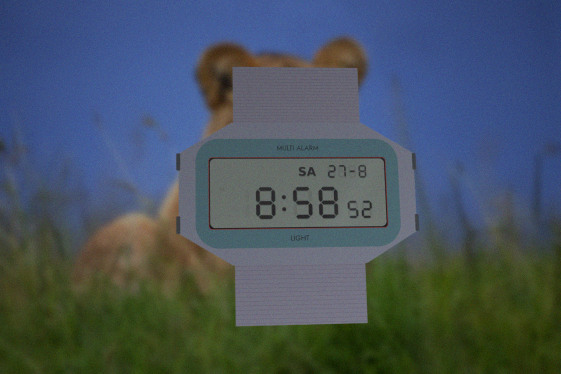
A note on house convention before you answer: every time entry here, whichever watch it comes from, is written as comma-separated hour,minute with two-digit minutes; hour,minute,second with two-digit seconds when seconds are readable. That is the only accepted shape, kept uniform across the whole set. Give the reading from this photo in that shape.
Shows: 8,58,52
